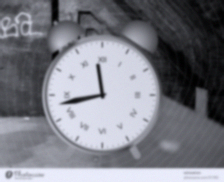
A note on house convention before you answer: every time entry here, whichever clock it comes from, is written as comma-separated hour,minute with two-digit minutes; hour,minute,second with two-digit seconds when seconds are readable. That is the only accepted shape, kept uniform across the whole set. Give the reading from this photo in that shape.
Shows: 11,43
